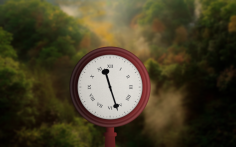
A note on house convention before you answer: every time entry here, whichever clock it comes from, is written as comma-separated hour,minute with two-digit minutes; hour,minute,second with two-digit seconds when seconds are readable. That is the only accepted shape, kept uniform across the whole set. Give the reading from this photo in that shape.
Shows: 11,27
